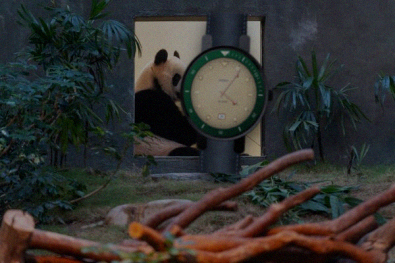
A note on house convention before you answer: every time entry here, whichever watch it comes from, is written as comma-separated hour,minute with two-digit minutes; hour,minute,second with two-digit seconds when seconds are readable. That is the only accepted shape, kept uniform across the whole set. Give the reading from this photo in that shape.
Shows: 4,06
